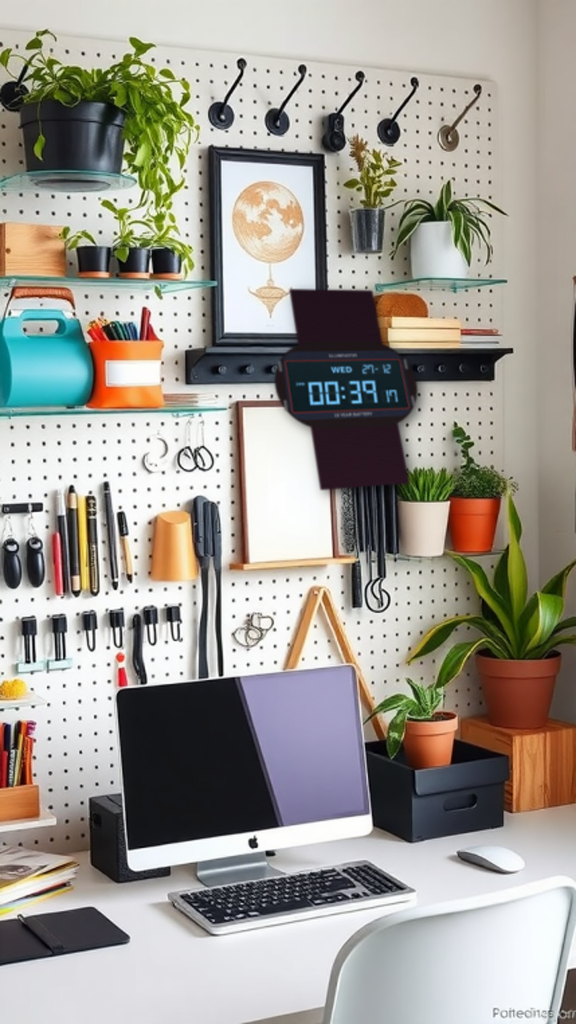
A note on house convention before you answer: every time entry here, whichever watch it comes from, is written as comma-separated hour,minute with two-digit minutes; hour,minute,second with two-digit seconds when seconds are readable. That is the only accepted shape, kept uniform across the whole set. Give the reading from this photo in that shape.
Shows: 0,39,17
